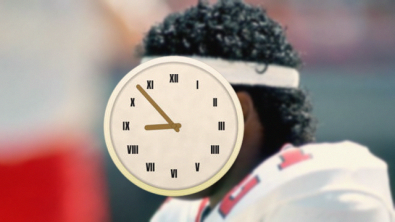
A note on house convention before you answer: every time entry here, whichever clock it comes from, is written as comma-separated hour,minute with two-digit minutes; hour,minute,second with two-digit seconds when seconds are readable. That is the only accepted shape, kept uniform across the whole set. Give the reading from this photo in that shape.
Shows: 8,53
